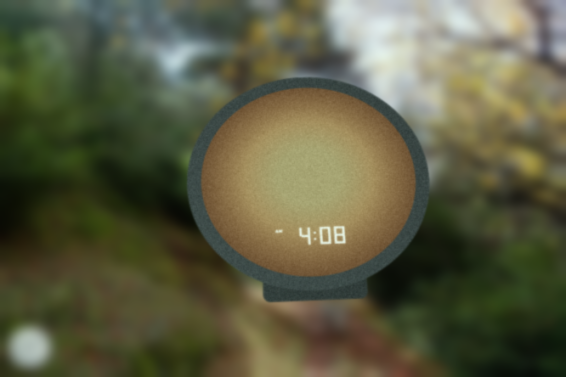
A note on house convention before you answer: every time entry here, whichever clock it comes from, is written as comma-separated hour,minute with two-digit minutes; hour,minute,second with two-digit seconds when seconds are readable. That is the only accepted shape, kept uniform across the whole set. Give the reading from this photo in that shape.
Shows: 4,08
